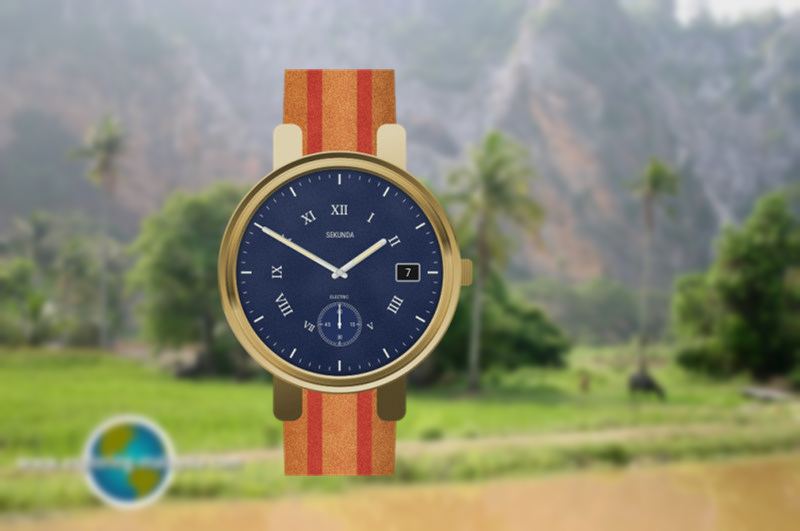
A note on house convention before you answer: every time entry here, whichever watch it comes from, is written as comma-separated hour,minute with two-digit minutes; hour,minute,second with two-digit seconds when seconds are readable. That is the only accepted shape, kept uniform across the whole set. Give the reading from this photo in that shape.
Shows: 1,50
